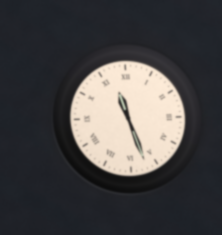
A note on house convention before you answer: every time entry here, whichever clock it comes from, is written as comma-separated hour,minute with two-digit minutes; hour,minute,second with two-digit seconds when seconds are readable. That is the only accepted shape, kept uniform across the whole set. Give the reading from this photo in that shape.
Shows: 11,27
